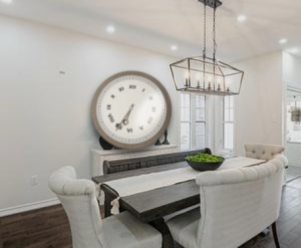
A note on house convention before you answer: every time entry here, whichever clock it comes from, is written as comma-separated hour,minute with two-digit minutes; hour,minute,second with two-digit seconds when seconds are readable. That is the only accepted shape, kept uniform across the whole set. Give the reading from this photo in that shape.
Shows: 6,35
